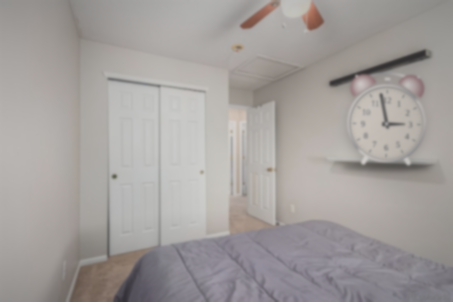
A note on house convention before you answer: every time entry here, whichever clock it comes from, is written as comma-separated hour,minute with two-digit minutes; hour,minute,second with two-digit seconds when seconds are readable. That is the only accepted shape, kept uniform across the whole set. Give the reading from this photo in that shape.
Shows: 2,58
